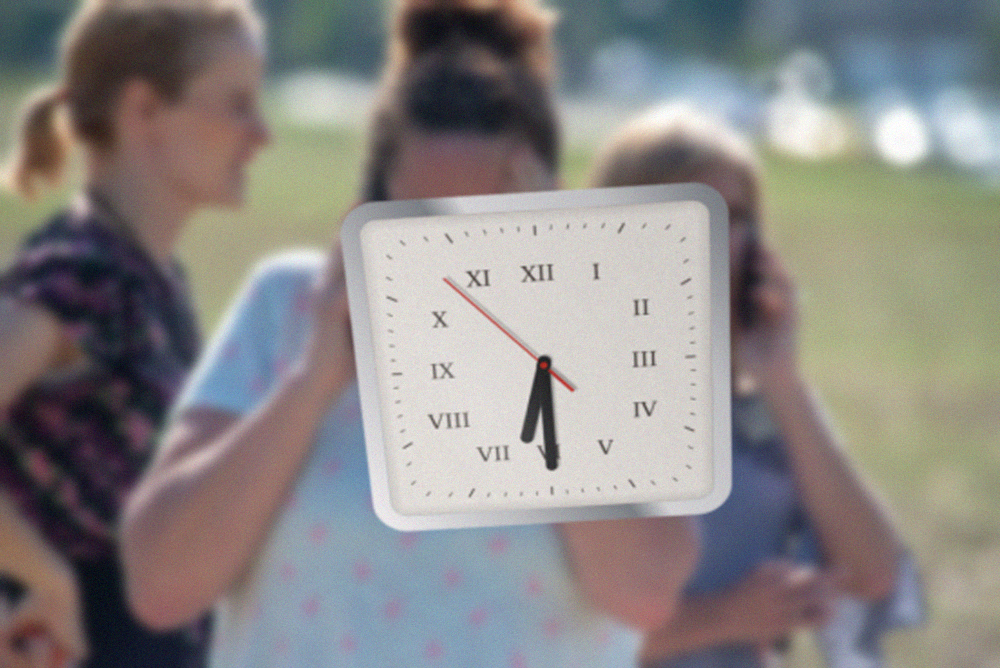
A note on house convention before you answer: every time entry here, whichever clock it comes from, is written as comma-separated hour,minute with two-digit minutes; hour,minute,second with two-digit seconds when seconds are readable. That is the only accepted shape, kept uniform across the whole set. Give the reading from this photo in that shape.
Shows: 6,29,53
